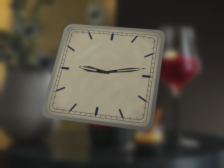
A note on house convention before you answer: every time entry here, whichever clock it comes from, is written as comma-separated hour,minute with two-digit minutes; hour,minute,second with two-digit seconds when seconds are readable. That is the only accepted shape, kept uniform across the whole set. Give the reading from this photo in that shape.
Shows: 9,13
